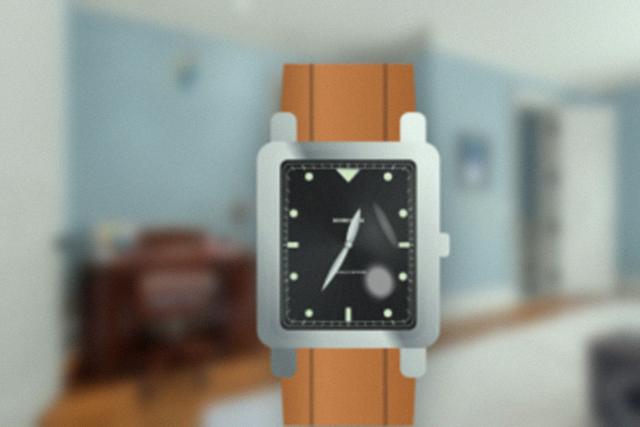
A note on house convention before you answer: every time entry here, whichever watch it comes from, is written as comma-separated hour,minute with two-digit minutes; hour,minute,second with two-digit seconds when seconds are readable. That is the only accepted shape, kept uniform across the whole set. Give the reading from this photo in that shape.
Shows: 12,35
